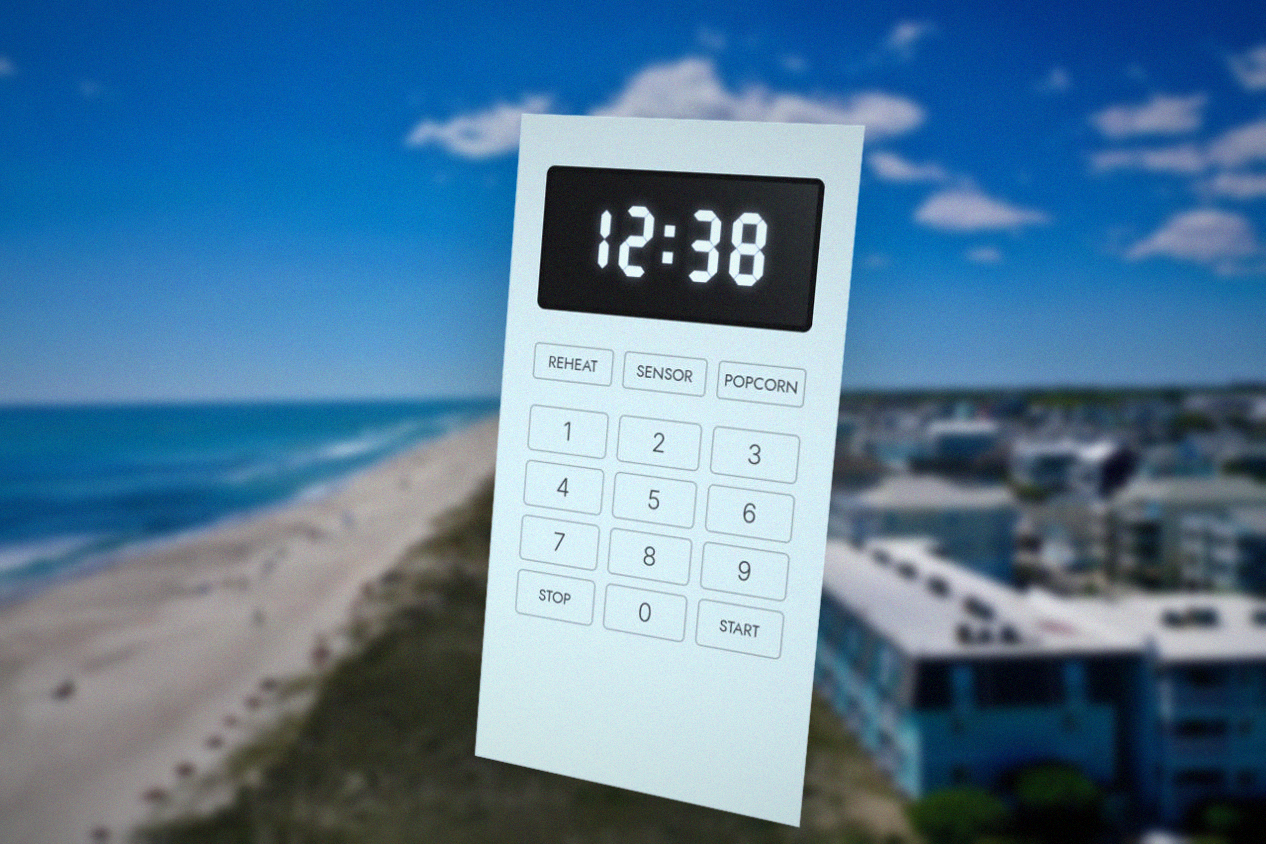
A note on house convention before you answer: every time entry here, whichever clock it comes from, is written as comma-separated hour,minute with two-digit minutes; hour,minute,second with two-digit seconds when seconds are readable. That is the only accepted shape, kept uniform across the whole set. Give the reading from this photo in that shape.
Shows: 12,38
